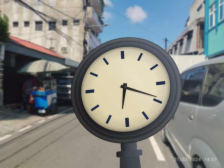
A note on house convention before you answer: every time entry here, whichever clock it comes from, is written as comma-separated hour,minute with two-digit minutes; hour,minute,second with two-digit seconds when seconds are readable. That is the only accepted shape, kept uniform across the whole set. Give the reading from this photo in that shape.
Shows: 6,19
